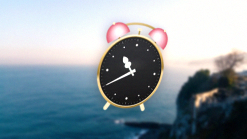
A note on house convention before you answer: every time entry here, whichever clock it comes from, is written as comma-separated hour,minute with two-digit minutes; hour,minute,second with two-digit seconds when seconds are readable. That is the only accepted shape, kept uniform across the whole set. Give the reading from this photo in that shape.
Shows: 10,40
